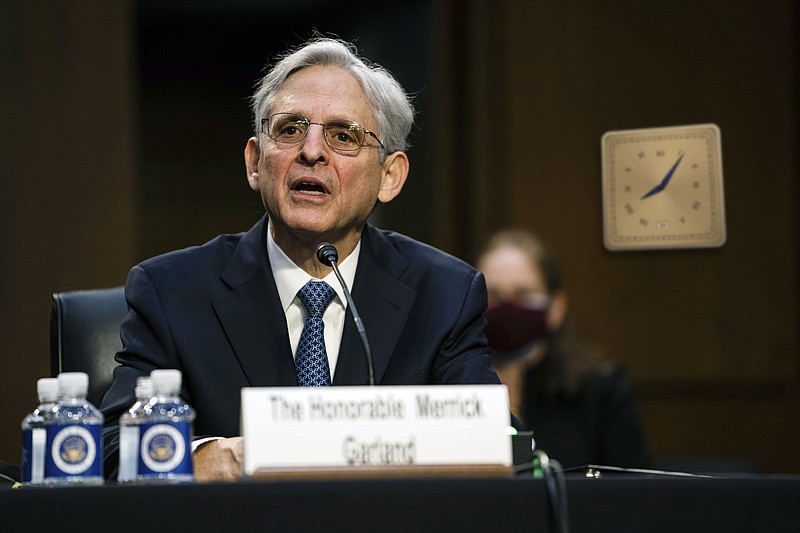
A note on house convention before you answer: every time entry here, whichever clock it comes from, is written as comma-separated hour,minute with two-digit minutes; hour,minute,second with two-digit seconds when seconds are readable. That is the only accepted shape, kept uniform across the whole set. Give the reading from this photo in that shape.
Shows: 8,06
